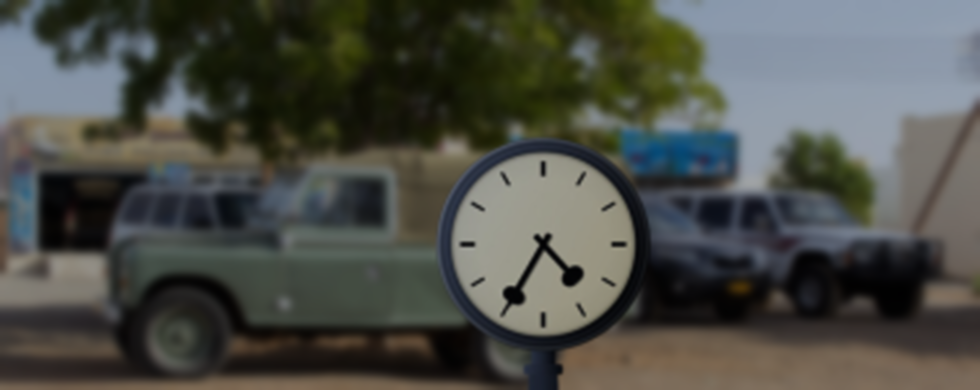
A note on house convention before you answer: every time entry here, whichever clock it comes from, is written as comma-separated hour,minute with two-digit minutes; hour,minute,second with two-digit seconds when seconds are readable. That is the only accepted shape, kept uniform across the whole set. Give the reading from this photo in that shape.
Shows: 4,35
